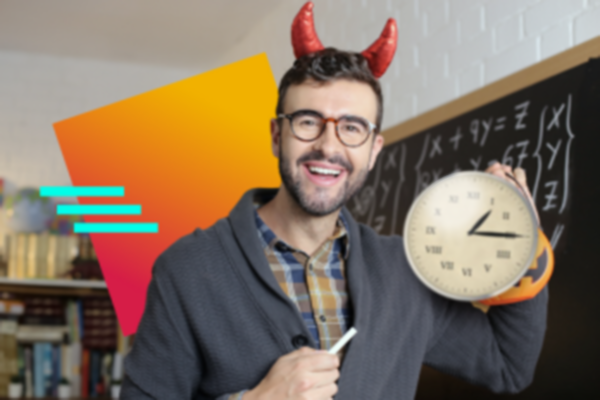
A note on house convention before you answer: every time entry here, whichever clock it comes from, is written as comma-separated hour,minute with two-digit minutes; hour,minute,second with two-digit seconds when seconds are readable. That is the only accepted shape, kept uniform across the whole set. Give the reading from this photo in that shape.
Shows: 1,15
